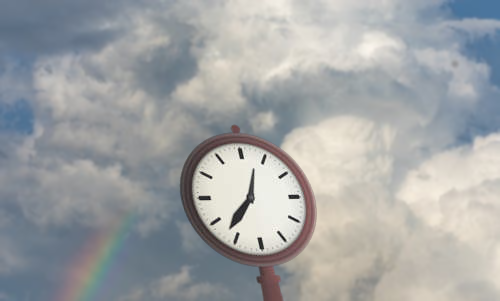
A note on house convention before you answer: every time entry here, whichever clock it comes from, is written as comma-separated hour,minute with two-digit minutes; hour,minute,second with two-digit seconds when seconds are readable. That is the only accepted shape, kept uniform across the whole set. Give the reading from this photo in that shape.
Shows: 12,37
